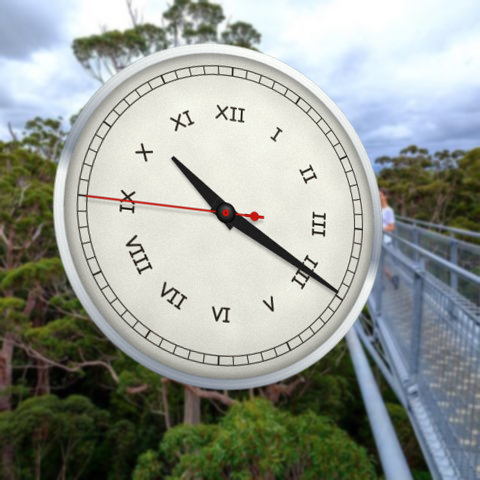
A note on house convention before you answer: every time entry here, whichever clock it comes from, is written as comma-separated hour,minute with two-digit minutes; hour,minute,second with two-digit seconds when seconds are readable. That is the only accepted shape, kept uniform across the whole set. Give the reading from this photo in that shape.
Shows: 10,19,45
